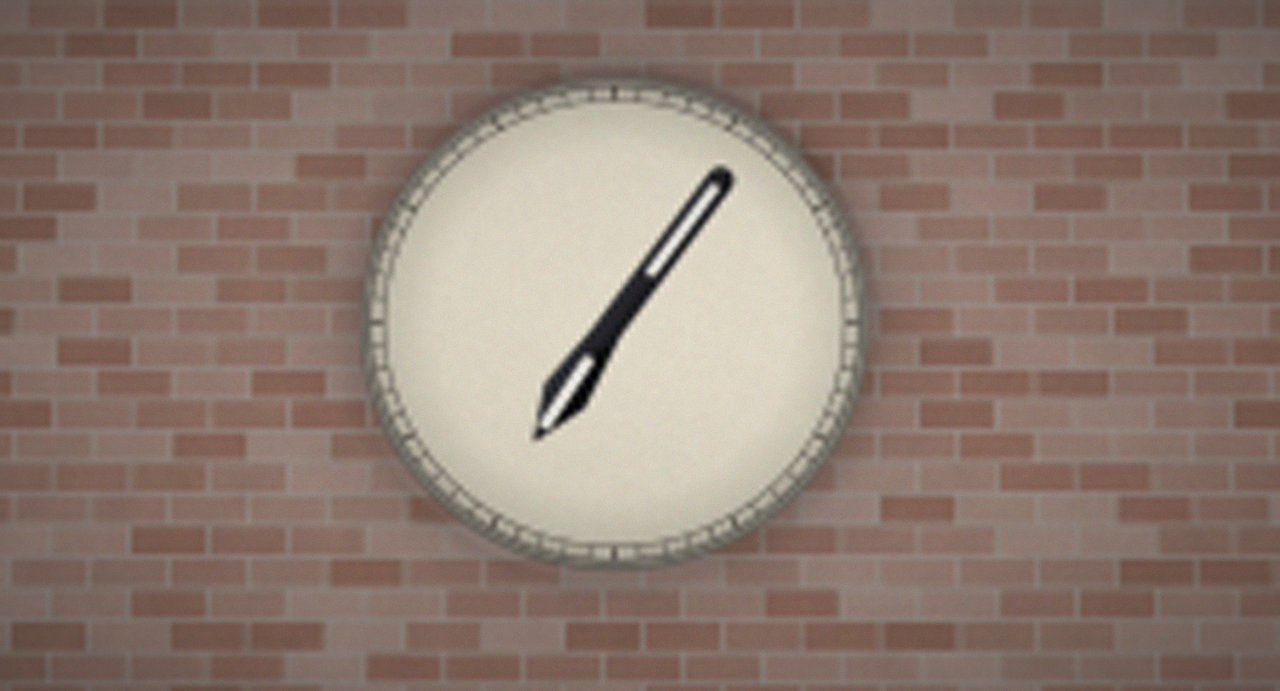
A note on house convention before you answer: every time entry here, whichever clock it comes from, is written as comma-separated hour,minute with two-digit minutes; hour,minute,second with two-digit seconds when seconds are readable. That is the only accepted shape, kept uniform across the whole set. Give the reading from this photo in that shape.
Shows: 7,06
